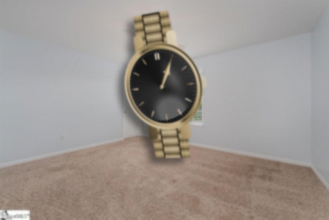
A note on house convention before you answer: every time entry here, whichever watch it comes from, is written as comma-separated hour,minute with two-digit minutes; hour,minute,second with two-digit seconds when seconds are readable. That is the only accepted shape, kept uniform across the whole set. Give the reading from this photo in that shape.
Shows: 1,05
